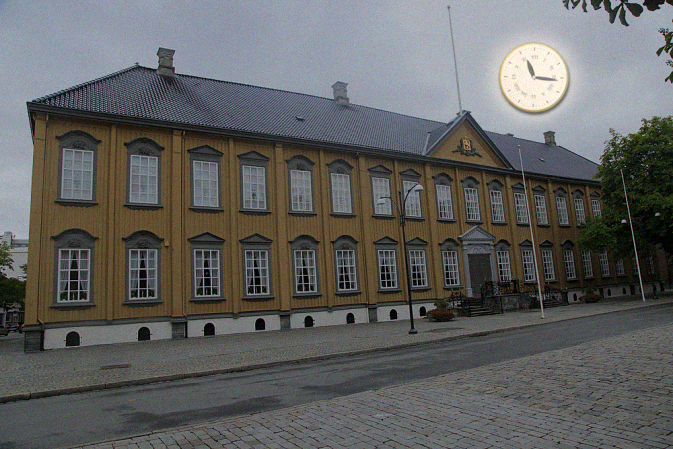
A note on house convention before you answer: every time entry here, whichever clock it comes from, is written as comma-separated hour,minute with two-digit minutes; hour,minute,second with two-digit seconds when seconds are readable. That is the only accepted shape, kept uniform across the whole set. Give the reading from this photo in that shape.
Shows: 11,16
